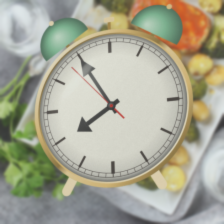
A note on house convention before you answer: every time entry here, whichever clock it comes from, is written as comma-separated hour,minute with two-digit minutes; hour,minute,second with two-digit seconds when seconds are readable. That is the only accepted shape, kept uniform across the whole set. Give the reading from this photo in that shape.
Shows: 7,54,53
